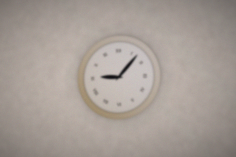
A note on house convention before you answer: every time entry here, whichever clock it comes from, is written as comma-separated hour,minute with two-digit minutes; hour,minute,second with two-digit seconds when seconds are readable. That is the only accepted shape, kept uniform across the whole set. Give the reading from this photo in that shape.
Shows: 9,07
